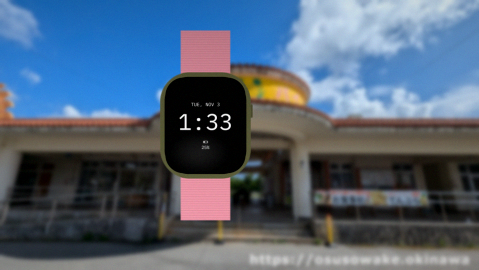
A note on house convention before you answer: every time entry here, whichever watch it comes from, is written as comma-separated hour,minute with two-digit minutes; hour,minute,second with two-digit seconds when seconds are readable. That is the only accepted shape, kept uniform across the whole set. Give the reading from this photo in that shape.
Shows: 1,33
